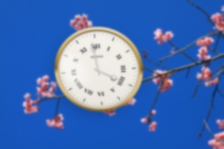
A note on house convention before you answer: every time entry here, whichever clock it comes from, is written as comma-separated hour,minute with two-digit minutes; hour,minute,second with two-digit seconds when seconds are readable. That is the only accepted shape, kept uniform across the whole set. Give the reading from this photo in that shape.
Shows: 3,59
